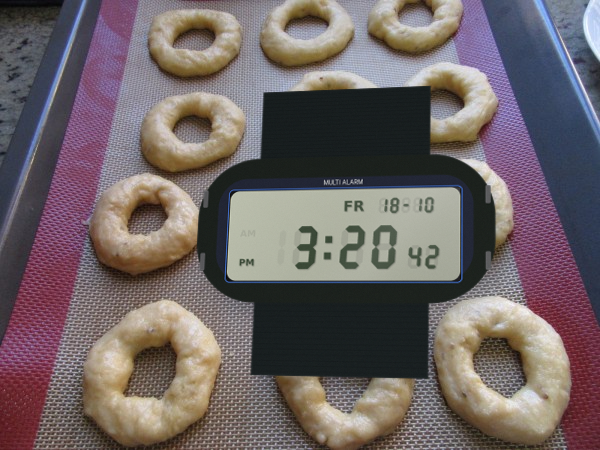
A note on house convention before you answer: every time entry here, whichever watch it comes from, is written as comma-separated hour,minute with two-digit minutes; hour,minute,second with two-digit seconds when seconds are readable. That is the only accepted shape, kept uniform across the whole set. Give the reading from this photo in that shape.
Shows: 3,20,42
